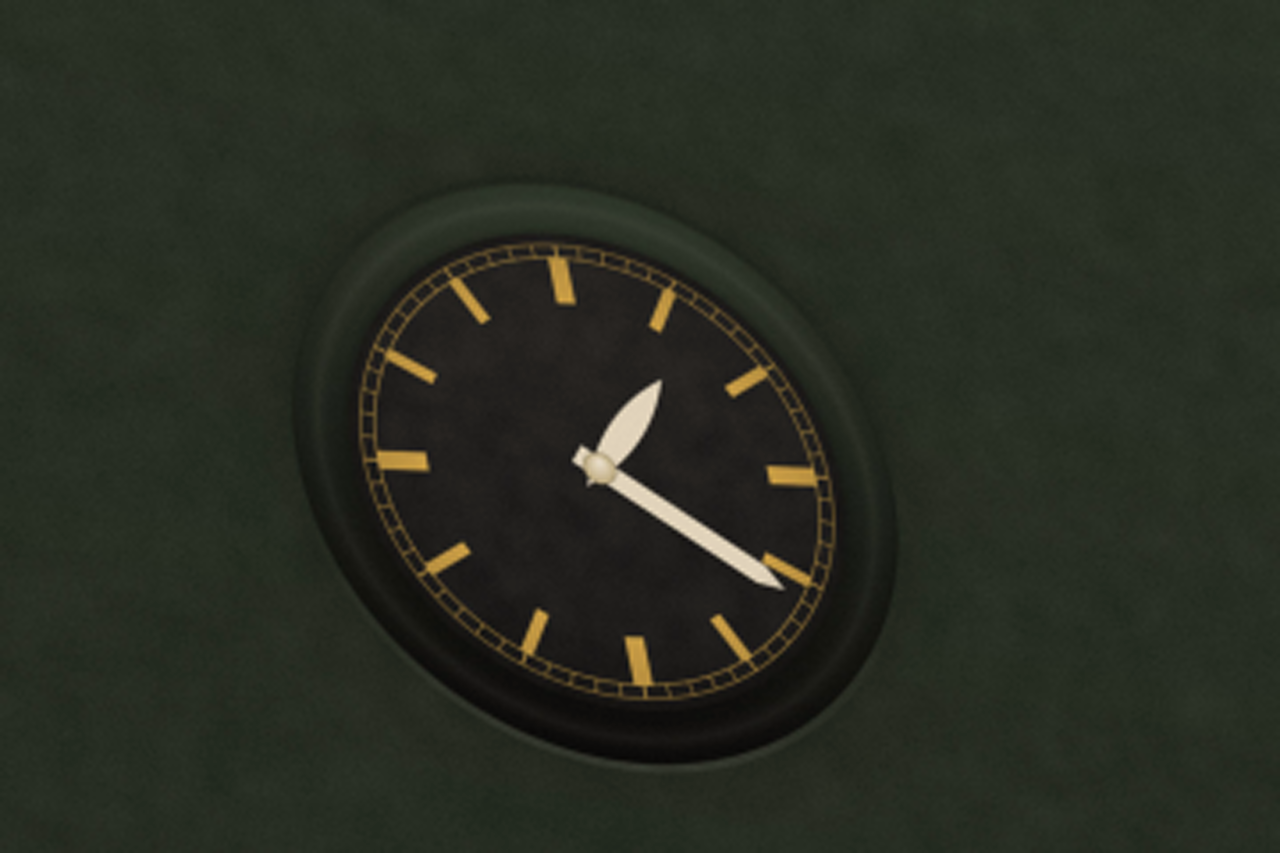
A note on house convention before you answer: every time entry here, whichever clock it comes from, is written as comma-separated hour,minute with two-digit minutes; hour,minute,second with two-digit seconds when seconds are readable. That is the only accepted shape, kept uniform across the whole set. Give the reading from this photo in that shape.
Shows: 1,21
